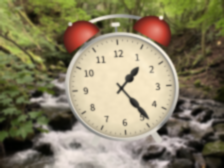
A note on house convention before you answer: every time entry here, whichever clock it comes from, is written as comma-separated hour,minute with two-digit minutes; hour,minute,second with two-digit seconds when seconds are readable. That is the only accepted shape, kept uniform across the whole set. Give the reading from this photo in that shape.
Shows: 1,24
